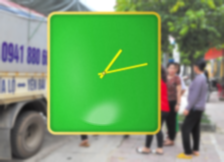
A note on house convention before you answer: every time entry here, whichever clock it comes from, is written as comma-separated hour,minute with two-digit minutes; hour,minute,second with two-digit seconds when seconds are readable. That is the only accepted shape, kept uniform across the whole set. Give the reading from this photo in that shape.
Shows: 1,13
